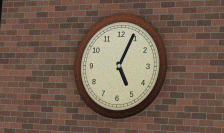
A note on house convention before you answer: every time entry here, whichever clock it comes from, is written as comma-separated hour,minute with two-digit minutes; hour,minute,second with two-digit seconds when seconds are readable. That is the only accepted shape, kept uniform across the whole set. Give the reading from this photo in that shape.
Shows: 5,04
